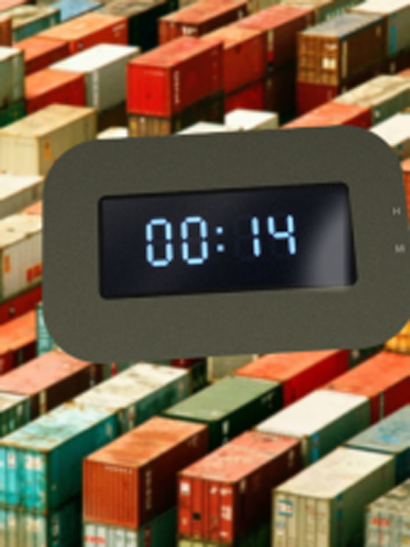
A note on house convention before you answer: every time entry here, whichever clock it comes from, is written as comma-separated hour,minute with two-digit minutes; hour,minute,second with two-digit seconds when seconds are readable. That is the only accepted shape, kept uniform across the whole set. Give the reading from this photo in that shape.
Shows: 0,14
